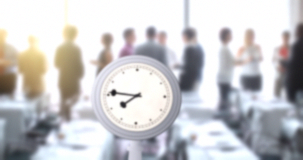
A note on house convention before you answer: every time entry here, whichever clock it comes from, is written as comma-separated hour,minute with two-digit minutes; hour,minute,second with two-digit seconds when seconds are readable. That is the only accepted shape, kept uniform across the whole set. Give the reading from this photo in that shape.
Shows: 7,46
